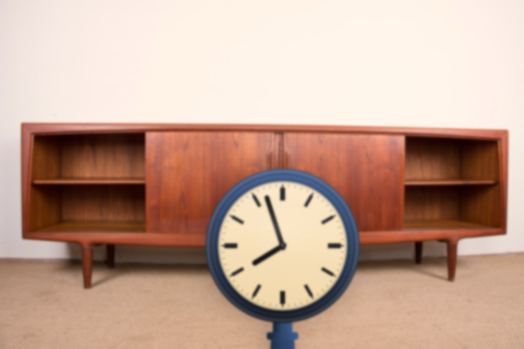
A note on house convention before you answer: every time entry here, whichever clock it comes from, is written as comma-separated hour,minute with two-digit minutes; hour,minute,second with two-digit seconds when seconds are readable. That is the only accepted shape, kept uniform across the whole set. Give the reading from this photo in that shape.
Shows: 7,57
